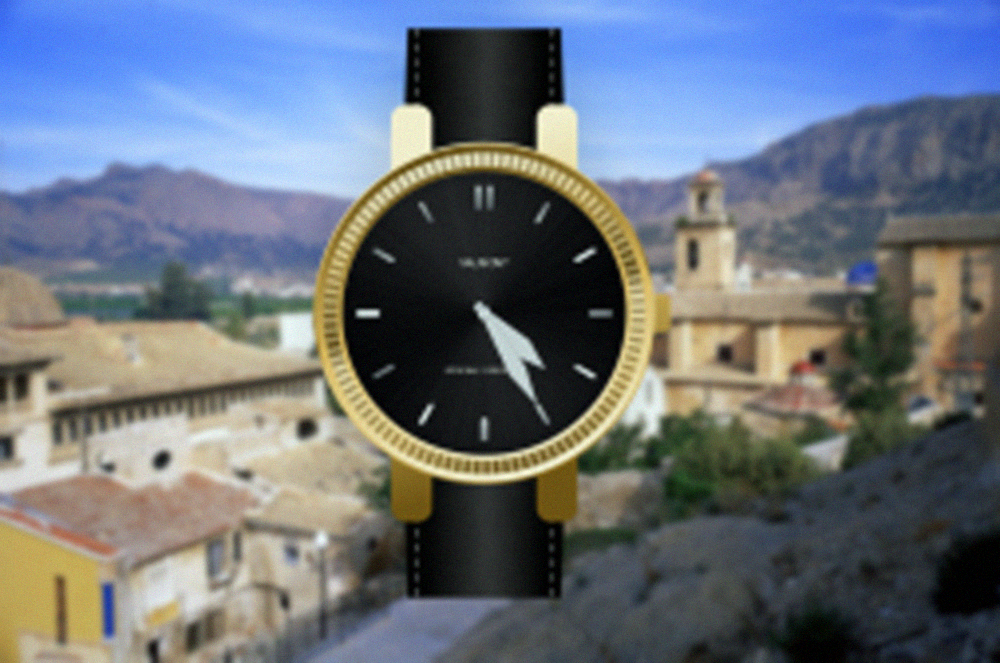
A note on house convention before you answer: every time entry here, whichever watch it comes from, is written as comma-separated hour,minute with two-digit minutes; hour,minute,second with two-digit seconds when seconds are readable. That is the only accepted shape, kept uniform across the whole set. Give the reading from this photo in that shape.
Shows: 4,25
